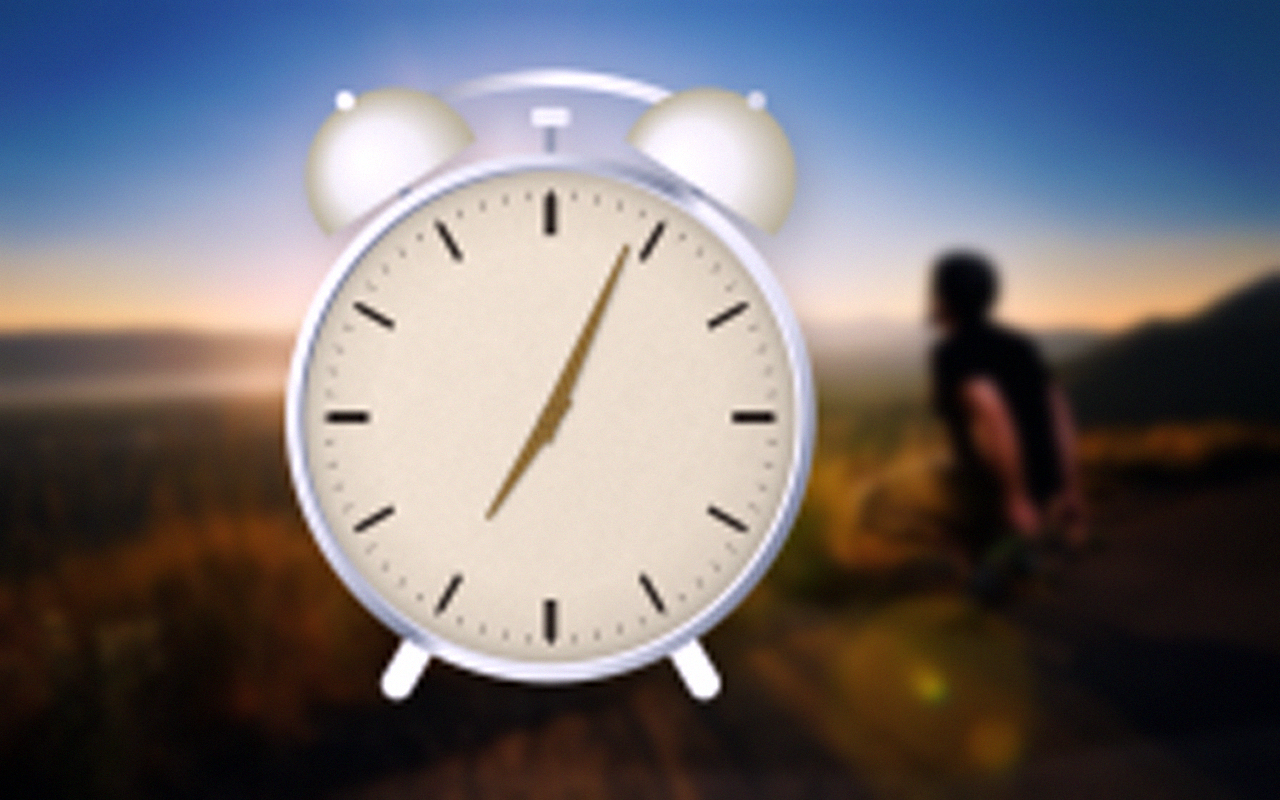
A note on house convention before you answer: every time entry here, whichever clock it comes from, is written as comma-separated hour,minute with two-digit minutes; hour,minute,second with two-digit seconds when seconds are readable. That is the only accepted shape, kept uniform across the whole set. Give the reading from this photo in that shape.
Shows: 7,04
